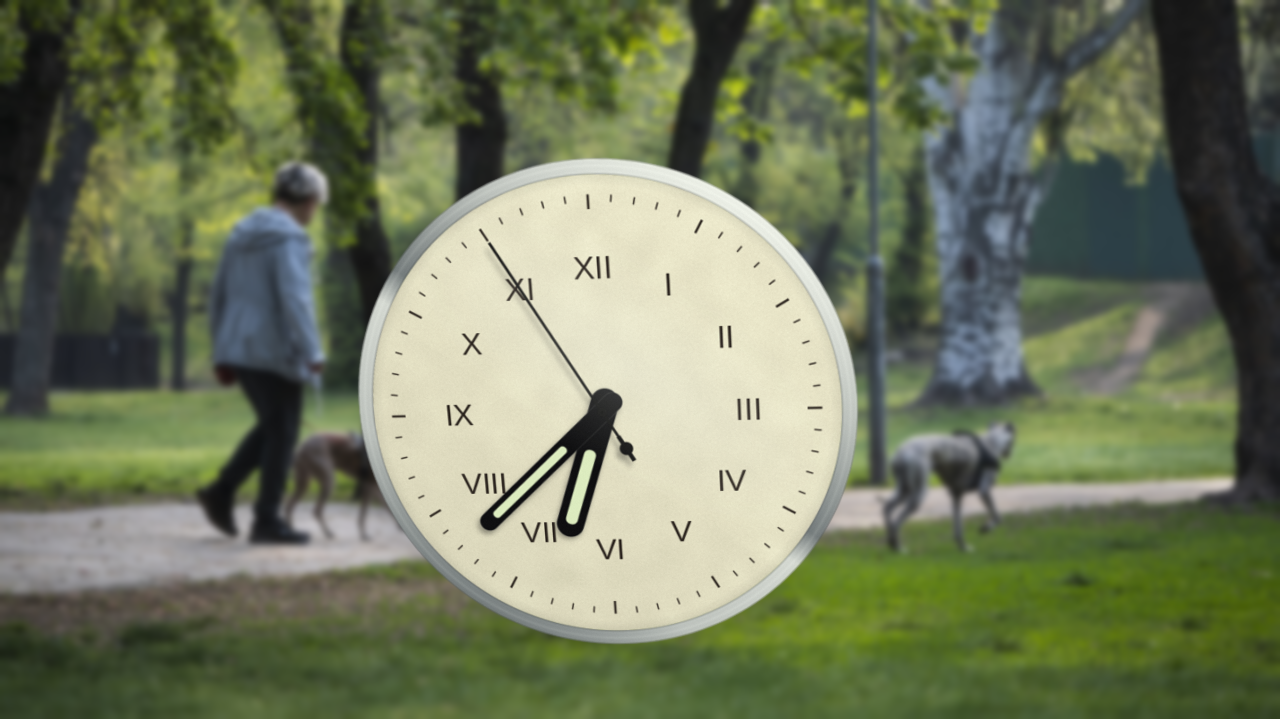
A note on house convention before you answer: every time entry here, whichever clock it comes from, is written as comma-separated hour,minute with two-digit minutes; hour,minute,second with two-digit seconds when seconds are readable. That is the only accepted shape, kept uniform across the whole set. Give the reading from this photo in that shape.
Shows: 6,37,55
